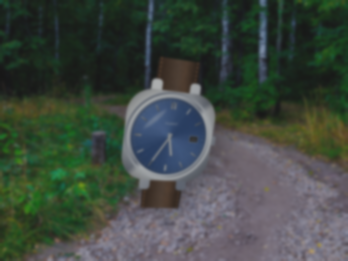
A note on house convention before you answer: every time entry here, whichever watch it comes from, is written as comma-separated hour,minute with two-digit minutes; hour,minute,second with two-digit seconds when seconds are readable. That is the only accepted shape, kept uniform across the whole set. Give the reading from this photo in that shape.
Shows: 5,35
